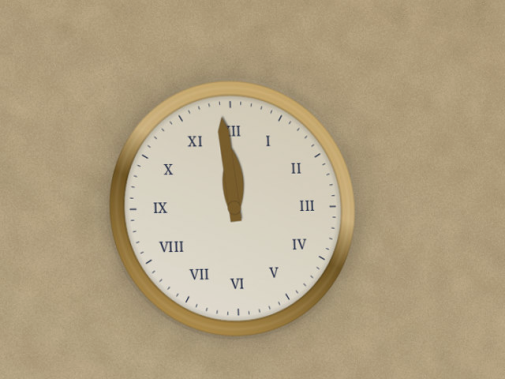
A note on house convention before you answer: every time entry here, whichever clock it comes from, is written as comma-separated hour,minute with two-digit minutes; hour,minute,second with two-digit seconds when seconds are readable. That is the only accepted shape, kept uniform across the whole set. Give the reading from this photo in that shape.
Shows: 11,59
